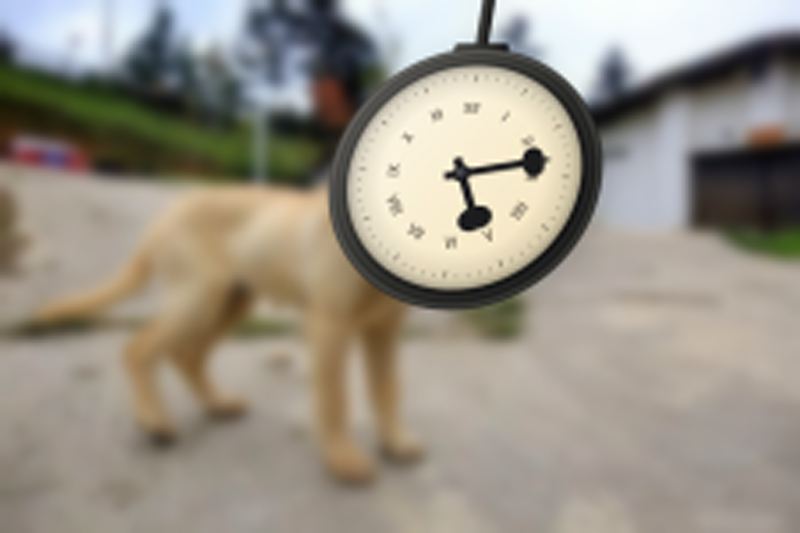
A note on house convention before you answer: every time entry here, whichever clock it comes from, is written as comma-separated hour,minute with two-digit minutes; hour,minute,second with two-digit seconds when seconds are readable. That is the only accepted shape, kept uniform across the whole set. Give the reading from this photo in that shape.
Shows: 5,13
